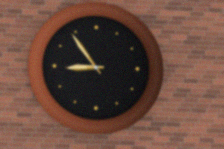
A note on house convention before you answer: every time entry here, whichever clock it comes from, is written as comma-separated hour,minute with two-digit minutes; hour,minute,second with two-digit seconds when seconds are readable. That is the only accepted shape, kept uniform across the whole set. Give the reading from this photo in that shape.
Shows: 8,54
